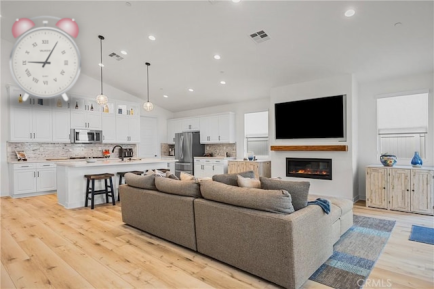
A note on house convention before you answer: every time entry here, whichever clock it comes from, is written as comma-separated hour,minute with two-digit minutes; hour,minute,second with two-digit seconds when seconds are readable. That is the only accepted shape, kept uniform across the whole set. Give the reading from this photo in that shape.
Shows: 9,05
